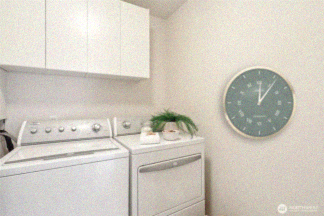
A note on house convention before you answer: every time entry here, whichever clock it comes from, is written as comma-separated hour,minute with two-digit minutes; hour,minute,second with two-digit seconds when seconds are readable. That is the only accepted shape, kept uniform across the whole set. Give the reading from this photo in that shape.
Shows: 12,06
